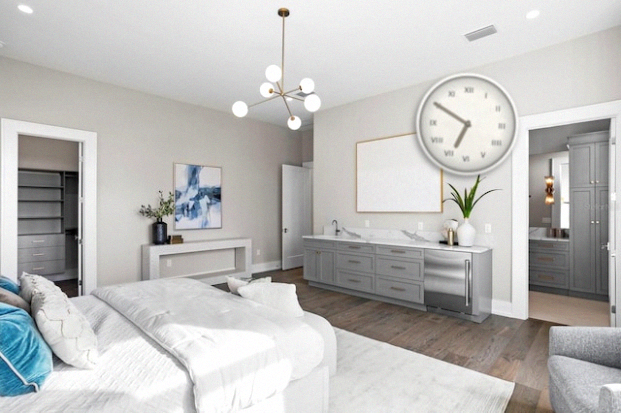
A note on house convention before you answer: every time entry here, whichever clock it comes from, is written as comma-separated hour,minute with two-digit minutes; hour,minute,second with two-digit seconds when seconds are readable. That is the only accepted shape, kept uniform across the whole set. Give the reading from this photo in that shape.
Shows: 6,50
